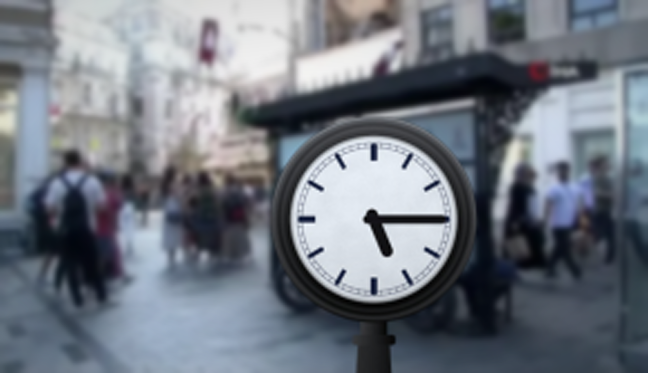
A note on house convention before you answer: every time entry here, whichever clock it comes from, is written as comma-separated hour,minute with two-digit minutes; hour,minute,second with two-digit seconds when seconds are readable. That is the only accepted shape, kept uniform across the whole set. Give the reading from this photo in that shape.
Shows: 5,15
